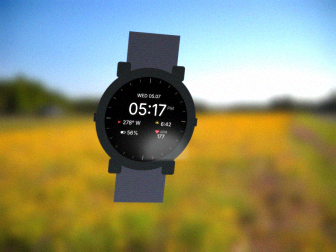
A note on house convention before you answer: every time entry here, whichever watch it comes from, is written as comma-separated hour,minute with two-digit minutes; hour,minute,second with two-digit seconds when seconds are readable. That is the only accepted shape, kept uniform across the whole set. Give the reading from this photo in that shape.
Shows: 5,17
